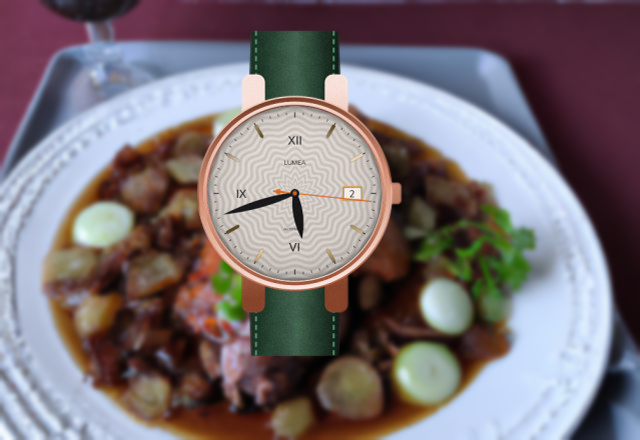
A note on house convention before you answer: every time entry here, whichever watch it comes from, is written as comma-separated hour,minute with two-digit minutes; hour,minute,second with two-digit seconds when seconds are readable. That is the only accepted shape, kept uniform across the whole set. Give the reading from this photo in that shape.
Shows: 5,42,16
